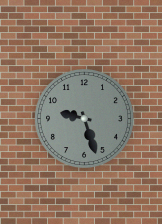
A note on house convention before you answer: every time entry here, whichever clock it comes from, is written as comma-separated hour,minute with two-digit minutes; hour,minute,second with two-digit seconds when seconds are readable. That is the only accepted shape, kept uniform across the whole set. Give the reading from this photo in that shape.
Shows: 9,27
